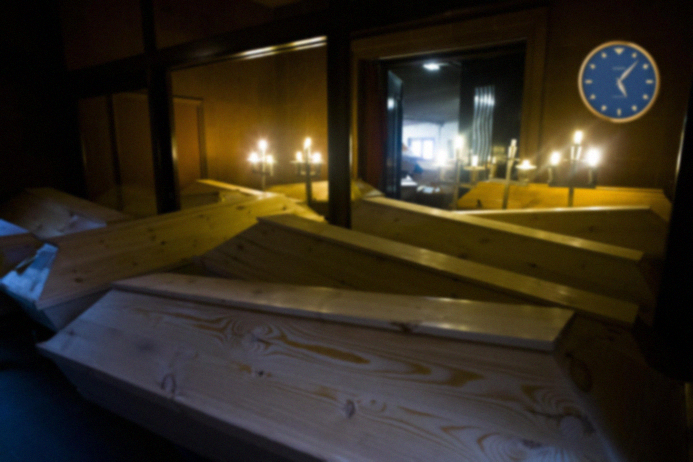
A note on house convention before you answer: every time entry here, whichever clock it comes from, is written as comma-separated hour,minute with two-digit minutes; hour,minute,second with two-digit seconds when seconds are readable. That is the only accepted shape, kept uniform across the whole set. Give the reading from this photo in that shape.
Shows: 5,07
